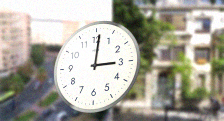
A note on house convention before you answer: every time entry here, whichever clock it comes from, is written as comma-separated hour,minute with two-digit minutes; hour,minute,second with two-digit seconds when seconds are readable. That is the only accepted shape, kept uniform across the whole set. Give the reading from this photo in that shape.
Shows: 3,01
